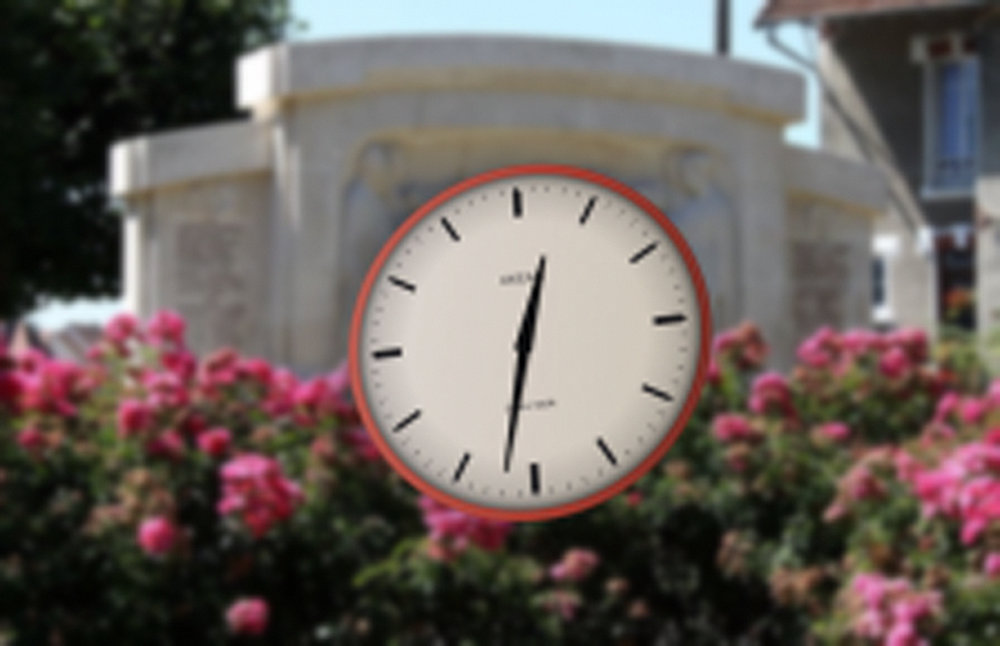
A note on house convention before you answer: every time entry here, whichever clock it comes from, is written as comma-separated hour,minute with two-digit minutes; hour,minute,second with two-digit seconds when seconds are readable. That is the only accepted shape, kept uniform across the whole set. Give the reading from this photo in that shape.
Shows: 12,32
